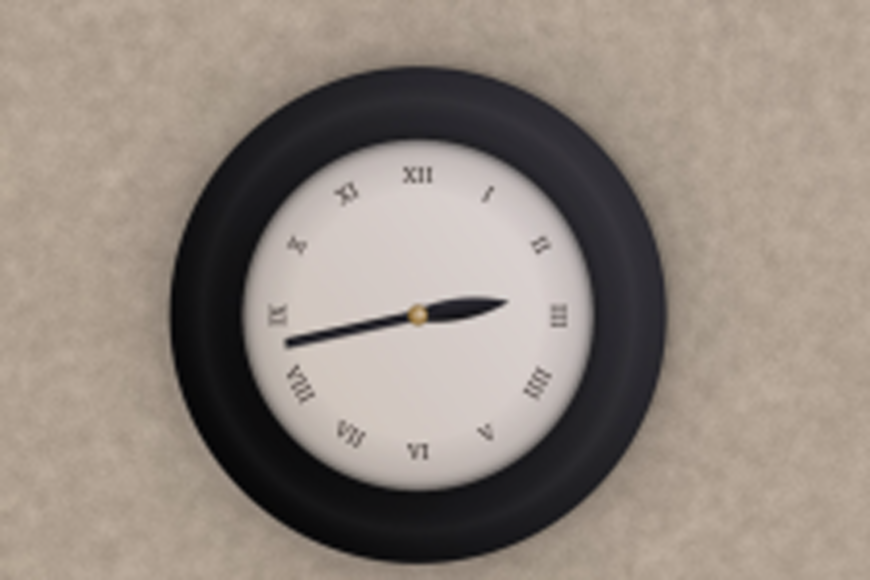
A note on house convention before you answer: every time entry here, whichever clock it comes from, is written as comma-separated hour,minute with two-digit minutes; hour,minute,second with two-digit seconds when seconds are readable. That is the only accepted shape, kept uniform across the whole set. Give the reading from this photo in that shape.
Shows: 2,43
